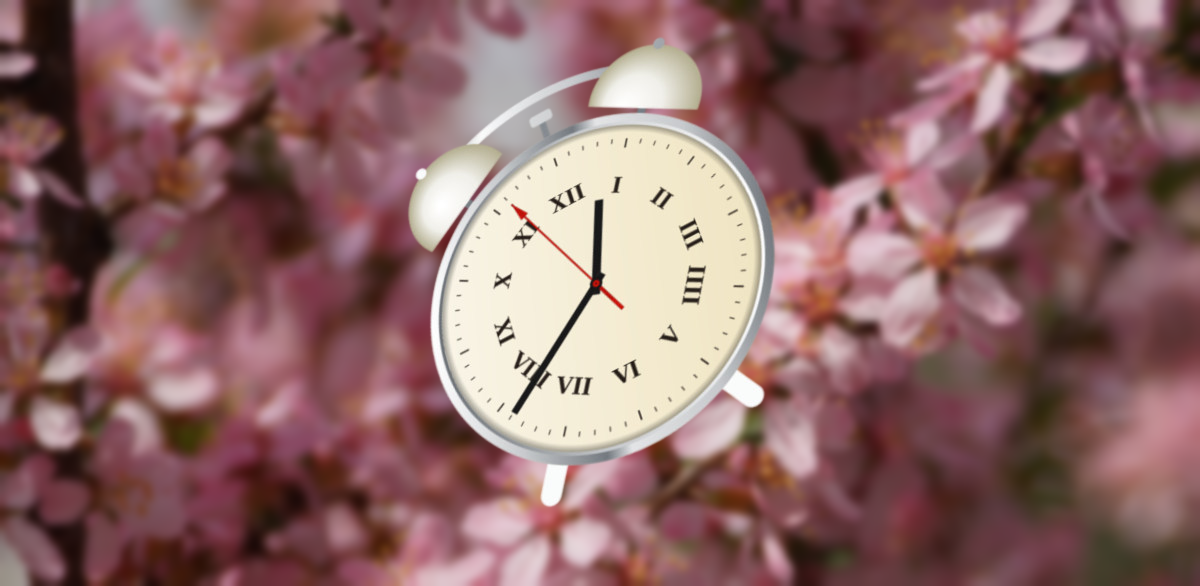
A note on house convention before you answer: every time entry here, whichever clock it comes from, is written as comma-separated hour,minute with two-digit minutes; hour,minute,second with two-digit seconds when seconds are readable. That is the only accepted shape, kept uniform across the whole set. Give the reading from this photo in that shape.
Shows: 12,38,56
